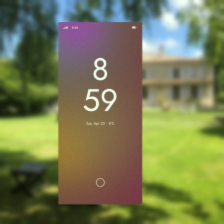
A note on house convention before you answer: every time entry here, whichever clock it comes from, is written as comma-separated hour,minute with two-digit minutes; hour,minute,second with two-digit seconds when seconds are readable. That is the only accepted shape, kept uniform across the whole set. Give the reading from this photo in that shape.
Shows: 8,59
